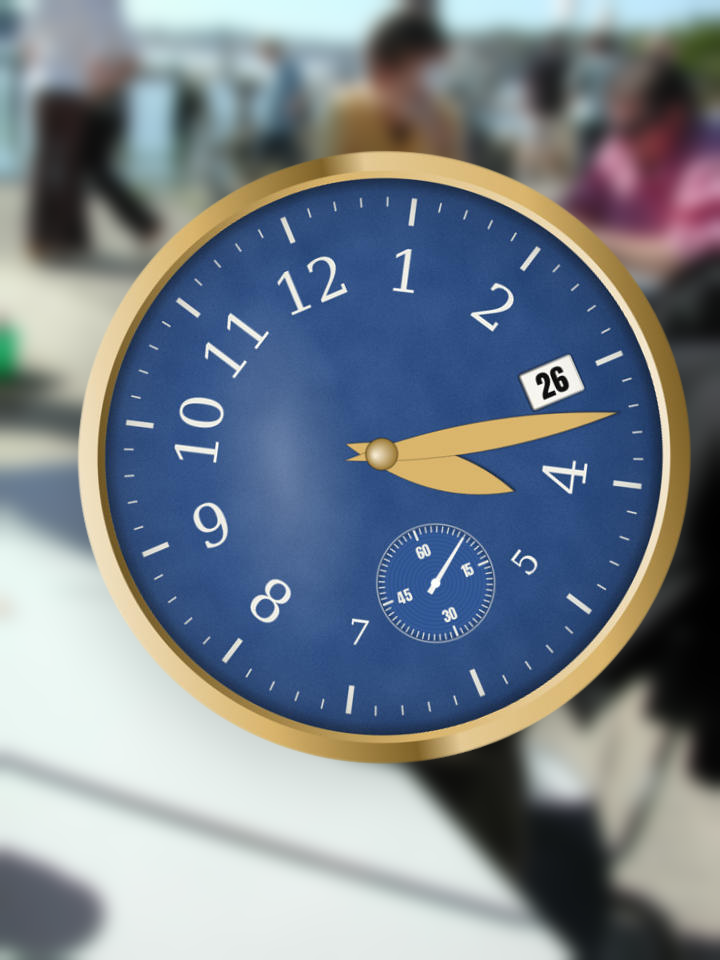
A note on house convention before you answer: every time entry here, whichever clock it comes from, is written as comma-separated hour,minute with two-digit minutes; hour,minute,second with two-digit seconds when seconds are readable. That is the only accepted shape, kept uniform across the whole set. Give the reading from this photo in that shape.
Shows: 4,17,09
